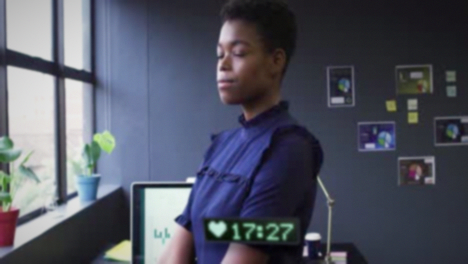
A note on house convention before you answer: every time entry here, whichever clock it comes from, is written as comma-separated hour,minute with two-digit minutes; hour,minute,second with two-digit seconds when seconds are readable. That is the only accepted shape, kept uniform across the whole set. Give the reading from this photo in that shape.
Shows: 17,27
